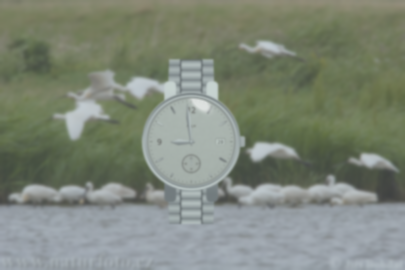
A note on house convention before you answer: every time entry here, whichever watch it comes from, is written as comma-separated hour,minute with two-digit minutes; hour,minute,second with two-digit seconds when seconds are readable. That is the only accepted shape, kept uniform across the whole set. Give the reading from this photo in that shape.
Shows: 8,59
